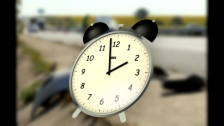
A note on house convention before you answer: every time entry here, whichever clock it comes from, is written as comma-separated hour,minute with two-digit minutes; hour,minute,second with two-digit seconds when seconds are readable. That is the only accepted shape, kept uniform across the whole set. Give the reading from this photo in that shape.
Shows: 1,58
